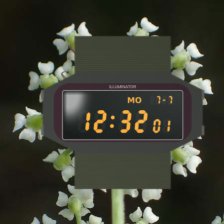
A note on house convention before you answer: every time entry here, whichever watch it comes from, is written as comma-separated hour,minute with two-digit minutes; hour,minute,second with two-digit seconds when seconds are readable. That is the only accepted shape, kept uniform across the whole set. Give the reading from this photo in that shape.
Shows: 12,32,01
